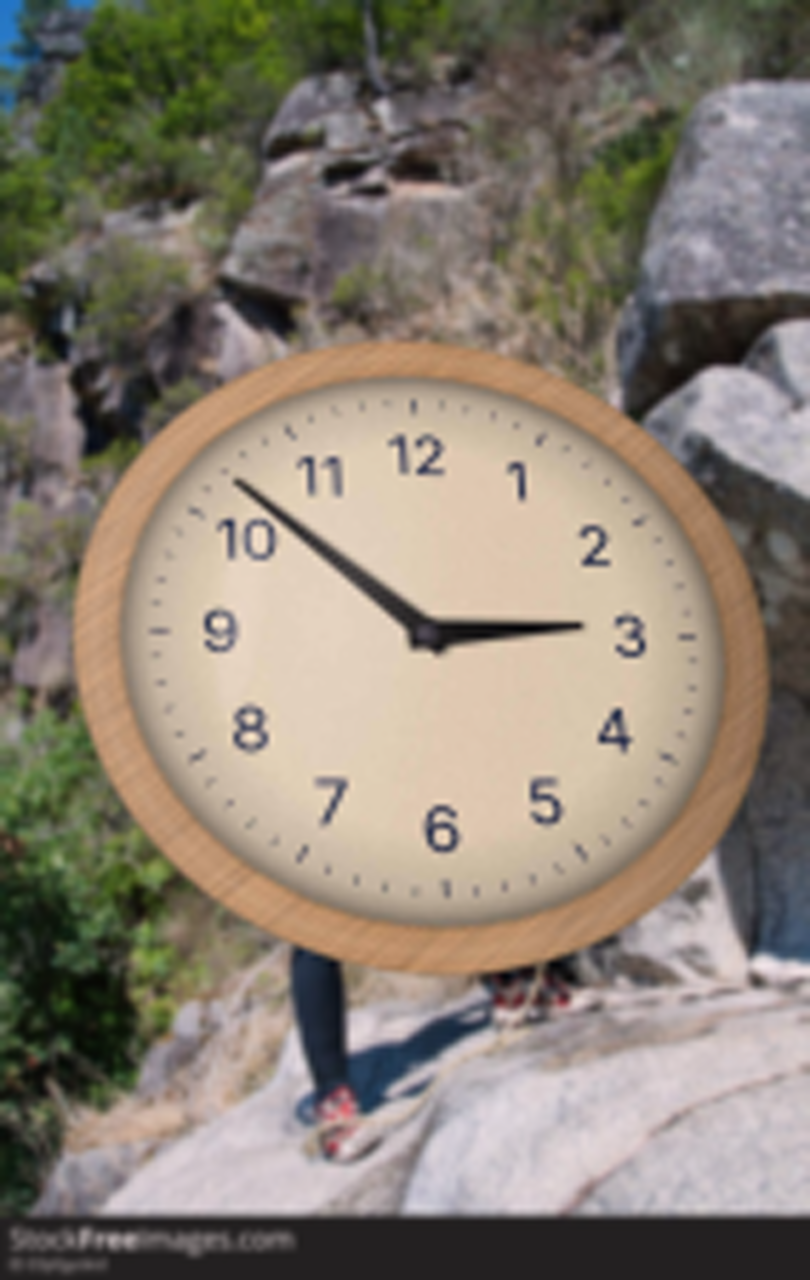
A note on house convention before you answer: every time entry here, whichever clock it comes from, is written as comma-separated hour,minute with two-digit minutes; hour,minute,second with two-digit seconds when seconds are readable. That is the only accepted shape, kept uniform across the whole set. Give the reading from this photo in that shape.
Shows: 2,52
